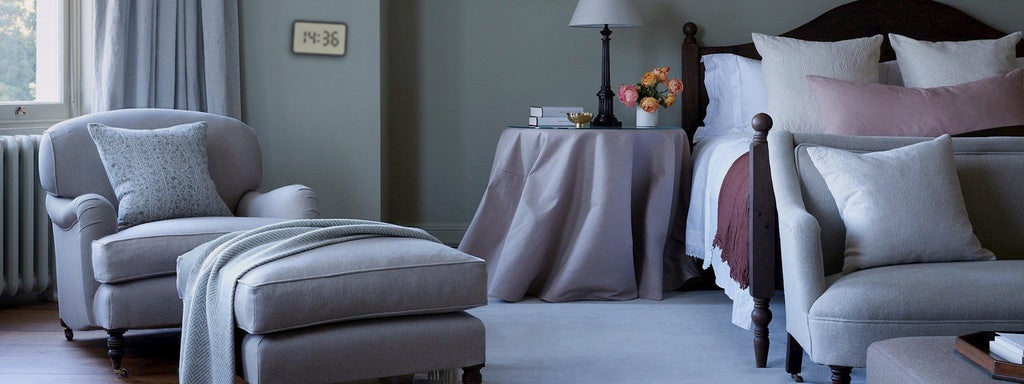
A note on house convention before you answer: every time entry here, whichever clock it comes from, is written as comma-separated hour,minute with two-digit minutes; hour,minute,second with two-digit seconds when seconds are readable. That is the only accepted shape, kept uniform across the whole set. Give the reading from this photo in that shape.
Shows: 14,36
